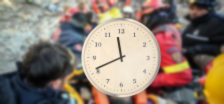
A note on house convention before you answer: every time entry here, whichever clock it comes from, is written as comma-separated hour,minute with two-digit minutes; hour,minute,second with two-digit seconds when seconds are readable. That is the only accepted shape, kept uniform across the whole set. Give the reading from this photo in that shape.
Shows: 11,41
